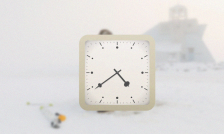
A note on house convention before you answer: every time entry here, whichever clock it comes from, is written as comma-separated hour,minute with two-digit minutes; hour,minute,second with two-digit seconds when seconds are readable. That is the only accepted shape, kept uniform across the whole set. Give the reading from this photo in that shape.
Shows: 4,39
